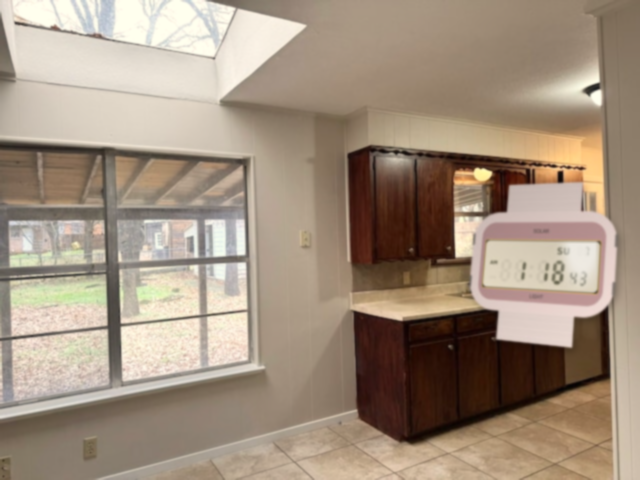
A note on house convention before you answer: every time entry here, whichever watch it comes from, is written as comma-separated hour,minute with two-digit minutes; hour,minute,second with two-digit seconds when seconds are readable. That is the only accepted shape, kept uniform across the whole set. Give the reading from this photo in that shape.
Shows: 1,18,43
